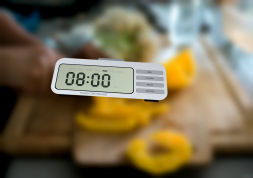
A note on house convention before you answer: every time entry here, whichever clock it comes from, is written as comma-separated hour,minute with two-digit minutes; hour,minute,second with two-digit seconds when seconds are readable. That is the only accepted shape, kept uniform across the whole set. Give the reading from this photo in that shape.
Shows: 8,00
